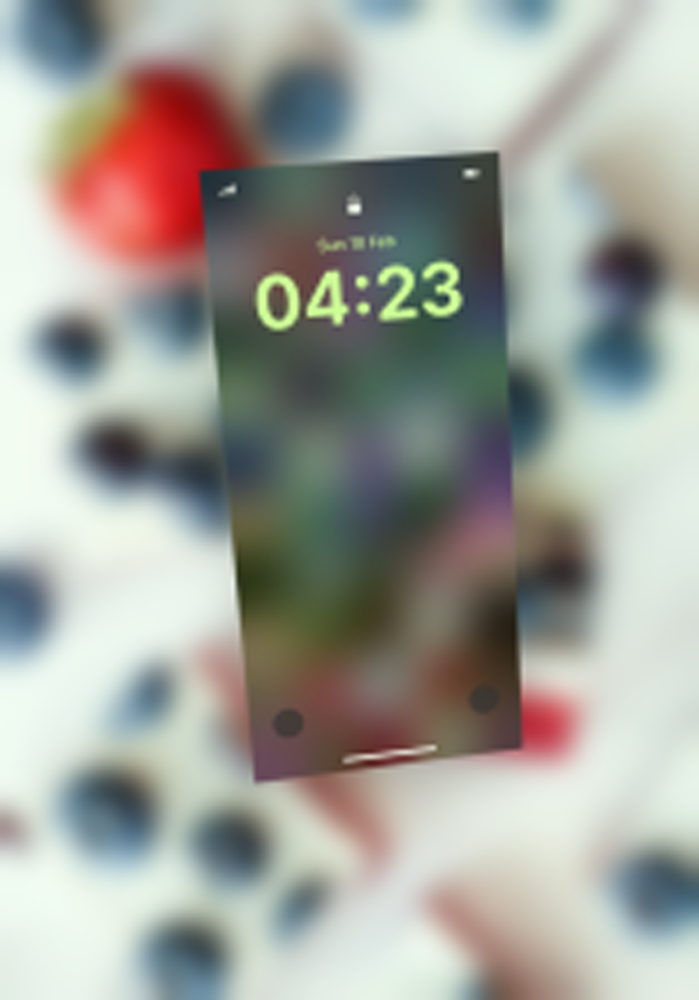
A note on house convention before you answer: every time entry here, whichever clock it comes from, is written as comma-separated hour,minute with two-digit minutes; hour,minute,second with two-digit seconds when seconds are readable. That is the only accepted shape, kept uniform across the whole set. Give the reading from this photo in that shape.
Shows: 4,23
